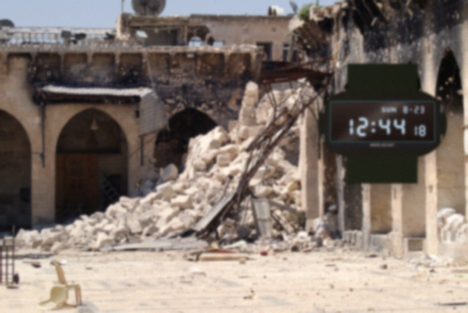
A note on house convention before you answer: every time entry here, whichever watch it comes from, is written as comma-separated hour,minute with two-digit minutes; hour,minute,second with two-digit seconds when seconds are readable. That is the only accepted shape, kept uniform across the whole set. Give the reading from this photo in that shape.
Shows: 12,44
